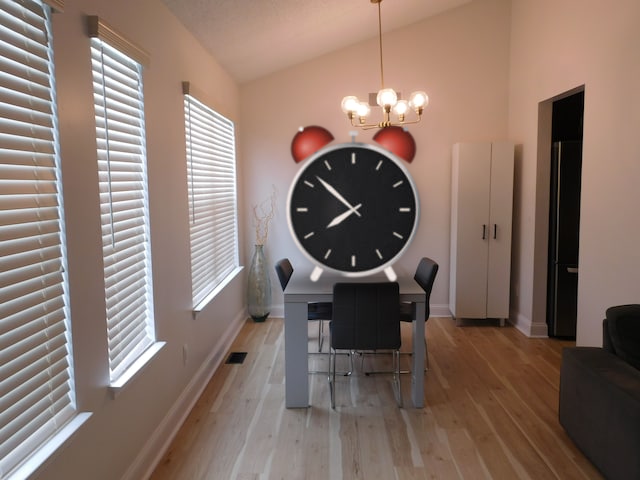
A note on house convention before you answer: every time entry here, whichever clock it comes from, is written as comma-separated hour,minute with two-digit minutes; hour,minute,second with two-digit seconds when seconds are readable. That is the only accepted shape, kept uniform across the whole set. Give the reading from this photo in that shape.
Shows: 7,52
